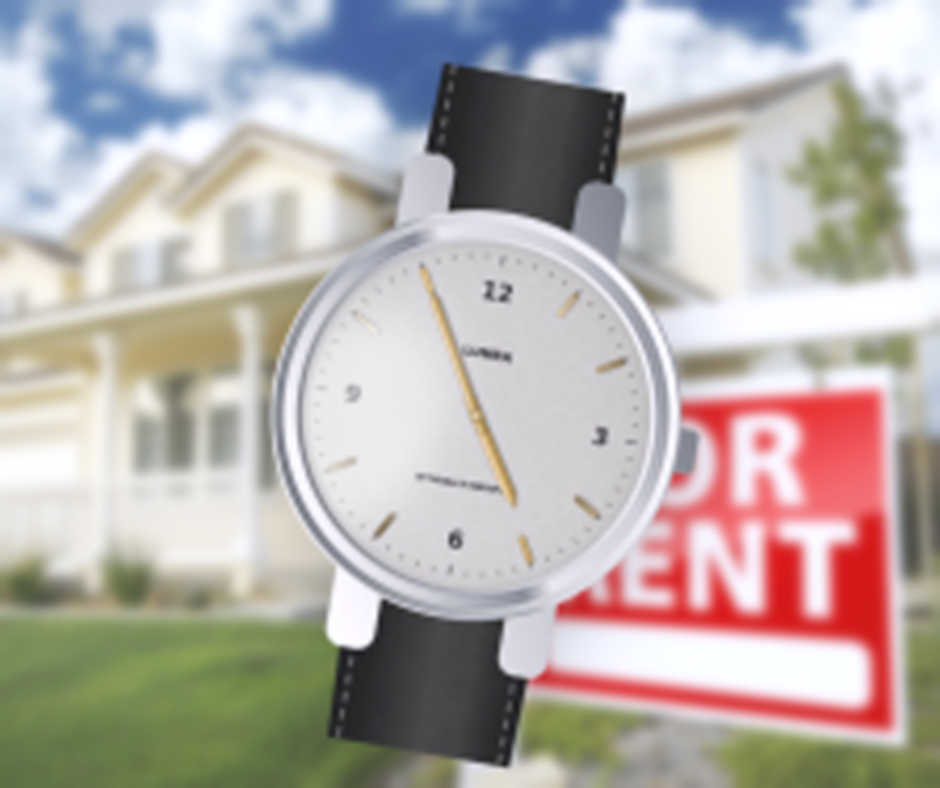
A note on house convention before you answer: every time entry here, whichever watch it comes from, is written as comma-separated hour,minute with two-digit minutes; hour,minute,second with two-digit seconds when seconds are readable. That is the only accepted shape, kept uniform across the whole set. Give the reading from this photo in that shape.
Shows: 4,55
